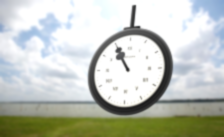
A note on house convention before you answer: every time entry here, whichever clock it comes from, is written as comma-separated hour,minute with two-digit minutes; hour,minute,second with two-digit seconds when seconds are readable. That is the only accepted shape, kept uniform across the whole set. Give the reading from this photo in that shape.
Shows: 10,55
